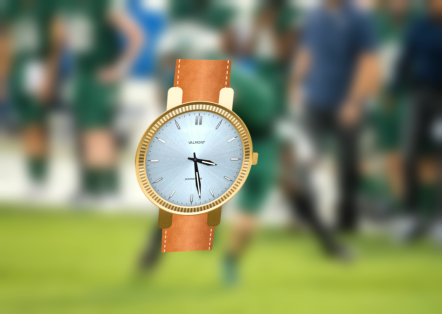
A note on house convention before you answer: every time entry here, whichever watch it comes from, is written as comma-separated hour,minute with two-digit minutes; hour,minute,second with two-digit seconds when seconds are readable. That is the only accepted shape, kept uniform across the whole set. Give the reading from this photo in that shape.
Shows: 3,28
